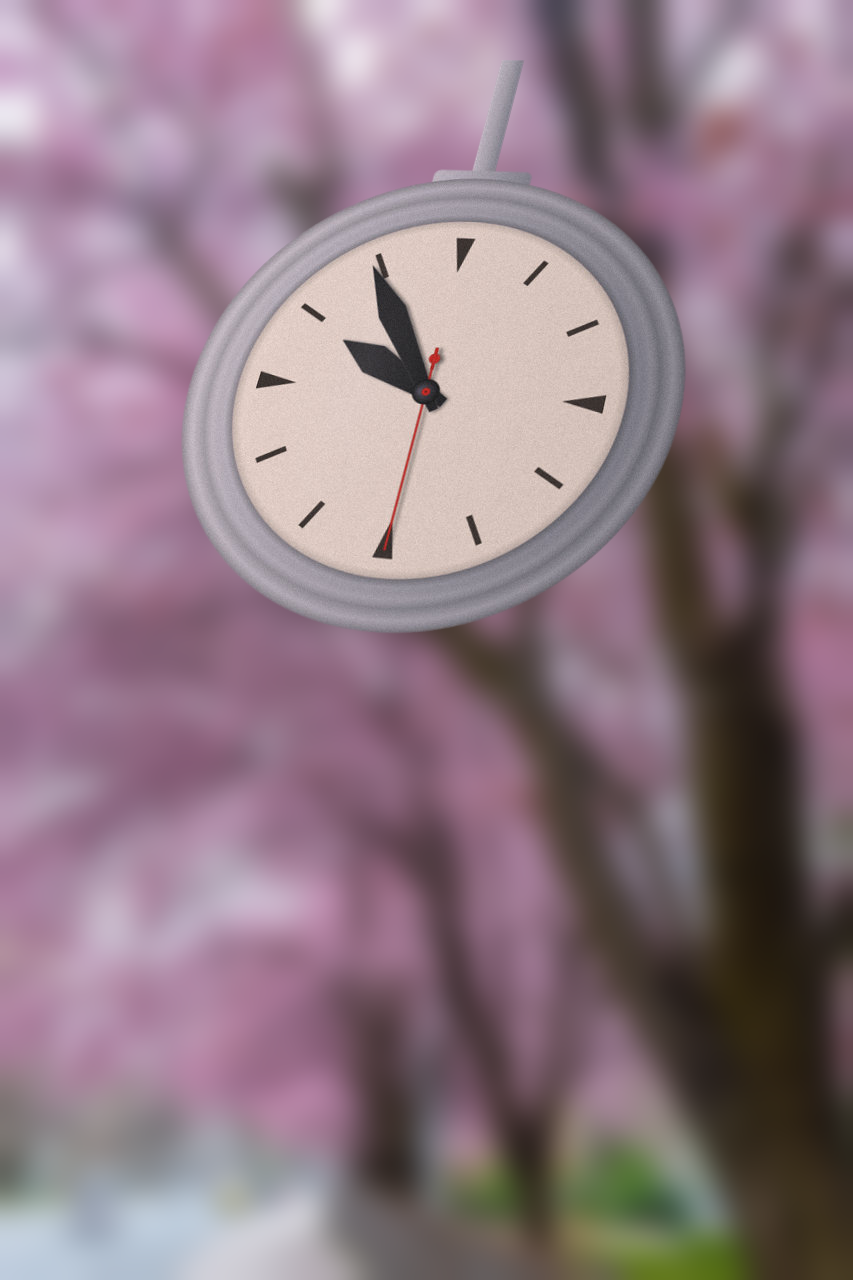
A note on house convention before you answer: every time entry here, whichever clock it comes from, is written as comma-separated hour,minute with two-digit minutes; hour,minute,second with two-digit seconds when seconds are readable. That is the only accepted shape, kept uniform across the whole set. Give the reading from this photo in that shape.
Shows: 9,54,30
